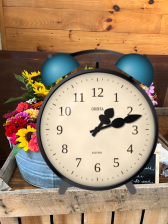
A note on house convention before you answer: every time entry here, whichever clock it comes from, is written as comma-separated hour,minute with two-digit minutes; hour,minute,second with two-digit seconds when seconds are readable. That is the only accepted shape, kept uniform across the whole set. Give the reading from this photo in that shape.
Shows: 1,12
